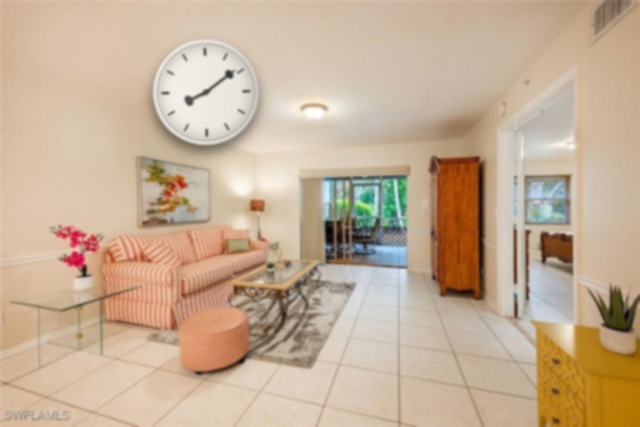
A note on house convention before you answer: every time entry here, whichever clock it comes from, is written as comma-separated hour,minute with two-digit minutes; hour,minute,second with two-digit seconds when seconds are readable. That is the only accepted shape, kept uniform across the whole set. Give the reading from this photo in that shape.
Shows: 8,09
